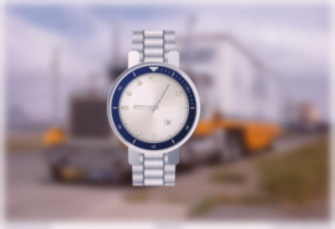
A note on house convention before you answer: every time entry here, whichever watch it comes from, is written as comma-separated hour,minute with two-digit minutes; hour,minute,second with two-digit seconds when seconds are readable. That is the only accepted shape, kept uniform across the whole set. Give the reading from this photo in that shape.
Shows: 9,05
